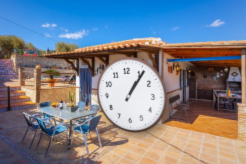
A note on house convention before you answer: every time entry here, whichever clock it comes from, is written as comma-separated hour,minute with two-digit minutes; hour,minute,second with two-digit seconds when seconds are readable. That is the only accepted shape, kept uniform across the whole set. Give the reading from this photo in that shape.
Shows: 1,06
